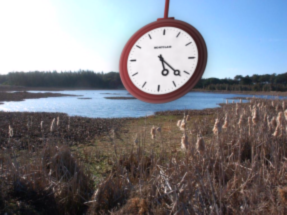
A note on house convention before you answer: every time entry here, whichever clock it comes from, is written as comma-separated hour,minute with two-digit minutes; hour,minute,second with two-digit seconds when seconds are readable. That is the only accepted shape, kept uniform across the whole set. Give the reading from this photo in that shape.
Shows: 5,22
